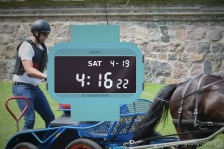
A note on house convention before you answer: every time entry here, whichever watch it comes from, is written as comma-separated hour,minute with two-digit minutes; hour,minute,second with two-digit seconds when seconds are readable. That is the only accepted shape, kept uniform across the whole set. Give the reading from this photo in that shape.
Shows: 4,16,22
